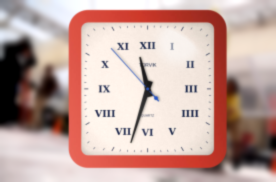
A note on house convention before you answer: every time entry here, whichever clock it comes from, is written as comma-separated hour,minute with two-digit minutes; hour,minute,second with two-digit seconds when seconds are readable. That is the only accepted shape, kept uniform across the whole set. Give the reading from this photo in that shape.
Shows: 11,32,53
